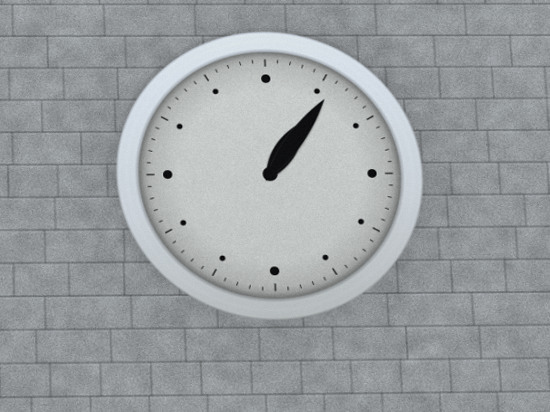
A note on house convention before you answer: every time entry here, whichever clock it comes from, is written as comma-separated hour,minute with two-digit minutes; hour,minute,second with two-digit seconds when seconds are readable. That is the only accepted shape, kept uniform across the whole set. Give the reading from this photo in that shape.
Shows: 1,06
